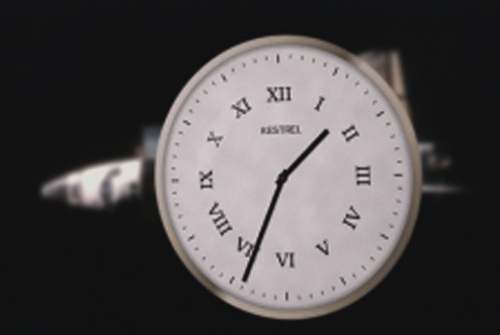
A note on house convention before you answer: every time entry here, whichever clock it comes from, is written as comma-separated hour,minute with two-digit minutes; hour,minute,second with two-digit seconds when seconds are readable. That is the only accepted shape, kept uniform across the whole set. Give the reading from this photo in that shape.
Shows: 1,34
